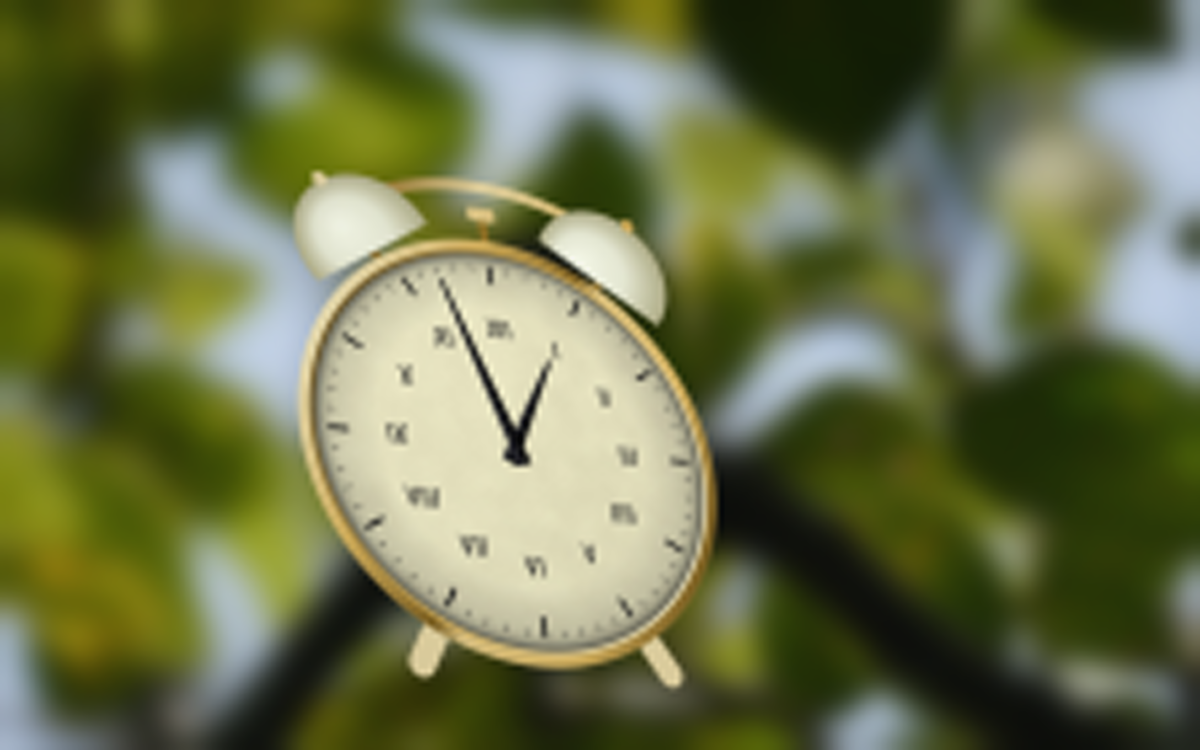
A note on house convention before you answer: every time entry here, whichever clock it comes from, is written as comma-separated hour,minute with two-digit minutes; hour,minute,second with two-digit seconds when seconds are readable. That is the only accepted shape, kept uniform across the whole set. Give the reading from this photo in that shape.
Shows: 12,57
